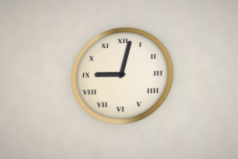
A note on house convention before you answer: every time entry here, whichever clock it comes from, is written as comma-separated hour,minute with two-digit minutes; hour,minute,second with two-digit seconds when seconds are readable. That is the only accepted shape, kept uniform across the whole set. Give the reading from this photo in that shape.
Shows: 9,02
